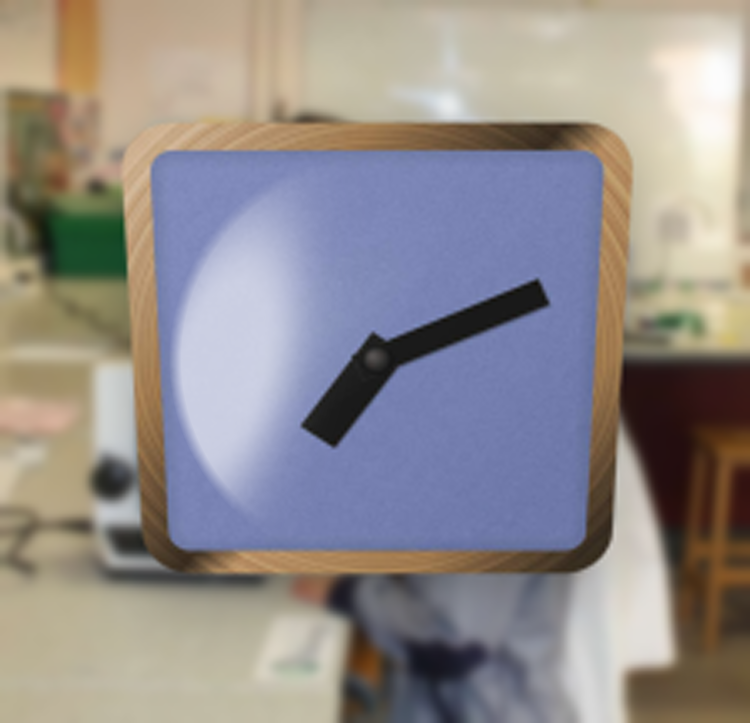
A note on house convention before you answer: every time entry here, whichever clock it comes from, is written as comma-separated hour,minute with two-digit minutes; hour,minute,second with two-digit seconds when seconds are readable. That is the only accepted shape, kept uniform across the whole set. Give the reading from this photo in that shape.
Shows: 7,11
